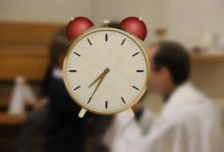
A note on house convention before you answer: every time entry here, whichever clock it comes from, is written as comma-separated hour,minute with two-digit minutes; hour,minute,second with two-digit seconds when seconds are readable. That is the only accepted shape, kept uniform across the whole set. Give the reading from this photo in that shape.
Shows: 7,35
